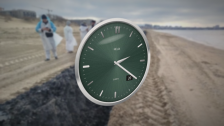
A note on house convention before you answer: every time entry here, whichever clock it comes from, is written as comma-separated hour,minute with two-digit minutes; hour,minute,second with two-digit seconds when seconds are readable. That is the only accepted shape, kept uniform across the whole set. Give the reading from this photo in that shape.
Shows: 2,21
